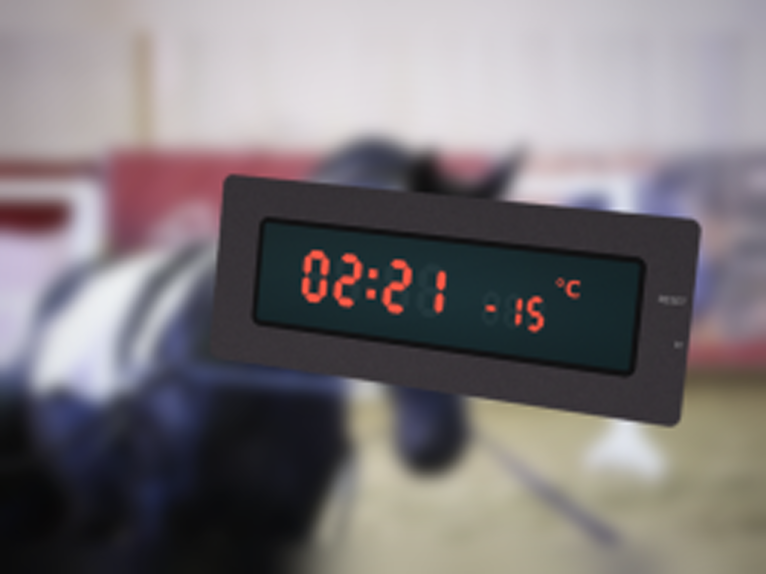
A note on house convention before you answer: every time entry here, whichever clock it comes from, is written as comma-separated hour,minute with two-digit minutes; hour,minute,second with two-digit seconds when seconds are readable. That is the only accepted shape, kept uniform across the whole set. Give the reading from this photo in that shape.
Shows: 2,21
